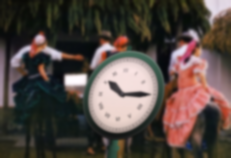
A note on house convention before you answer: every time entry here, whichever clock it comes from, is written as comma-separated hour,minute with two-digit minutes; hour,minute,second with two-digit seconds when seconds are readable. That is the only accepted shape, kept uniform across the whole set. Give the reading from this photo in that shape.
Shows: 10,15
